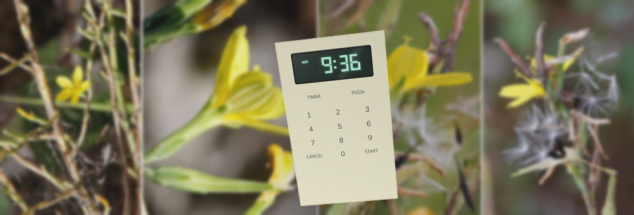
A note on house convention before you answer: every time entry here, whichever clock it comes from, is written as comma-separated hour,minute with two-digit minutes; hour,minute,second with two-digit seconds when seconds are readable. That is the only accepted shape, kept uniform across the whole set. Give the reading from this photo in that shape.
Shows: 9,36
